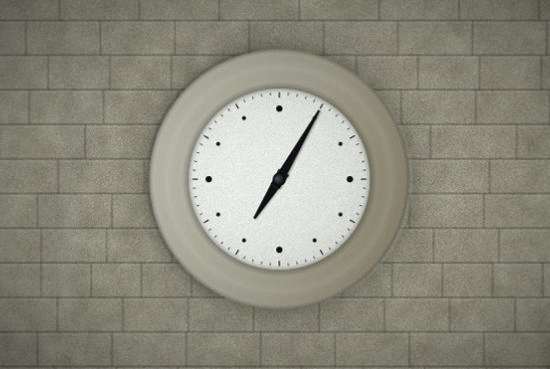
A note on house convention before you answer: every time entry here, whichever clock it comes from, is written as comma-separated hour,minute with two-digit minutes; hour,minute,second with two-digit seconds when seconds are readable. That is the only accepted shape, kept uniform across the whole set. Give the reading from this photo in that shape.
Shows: 7,05
